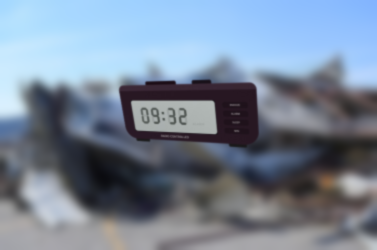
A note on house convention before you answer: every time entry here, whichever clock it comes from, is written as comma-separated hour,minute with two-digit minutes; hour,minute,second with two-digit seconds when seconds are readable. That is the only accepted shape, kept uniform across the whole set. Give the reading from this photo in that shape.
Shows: 9,32
